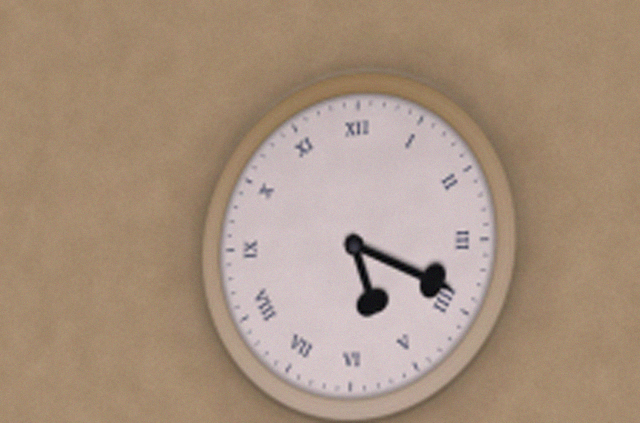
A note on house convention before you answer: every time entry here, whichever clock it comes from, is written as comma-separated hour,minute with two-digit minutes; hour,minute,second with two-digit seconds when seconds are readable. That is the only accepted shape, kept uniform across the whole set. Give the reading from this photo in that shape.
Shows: 5,19
